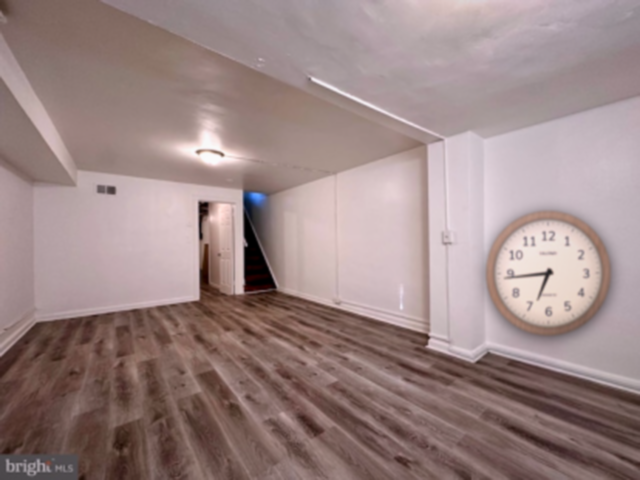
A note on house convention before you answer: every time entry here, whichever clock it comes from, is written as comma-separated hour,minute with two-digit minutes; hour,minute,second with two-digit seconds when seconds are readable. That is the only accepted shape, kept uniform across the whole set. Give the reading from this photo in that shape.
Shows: 6,44
